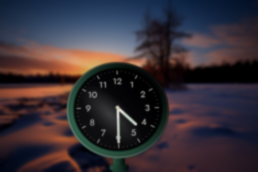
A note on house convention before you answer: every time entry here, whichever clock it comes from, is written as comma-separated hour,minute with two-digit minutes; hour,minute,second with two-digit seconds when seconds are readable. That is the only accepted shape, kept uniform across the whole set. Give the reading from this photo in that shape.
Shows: 4,30
